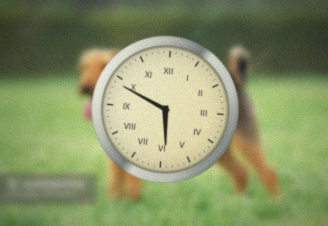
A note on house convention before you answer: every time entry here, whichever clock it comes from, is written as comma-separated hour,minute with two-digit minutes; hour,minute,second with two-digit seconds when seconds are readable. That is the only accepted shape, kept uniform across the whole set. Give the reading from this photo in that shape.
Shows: 5,49
